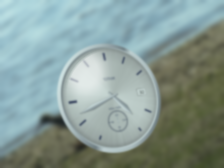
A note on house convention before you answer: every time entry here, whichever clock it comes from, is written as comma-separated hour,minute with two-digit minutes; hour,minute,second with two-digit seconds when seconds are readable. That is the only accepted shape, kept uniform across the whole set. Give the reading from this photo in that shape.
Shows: 4,42
